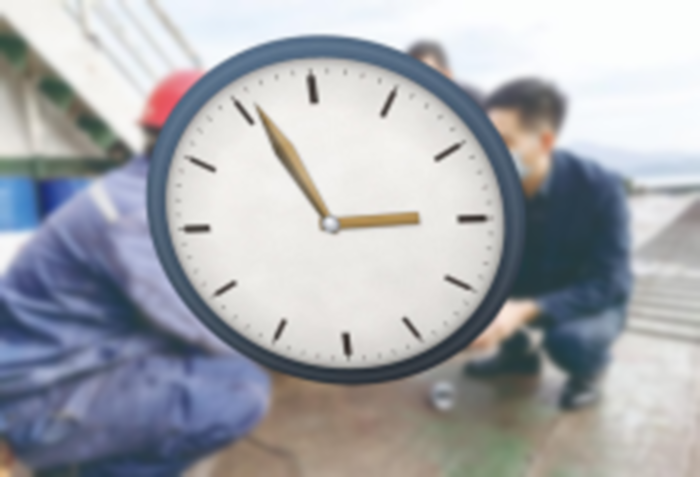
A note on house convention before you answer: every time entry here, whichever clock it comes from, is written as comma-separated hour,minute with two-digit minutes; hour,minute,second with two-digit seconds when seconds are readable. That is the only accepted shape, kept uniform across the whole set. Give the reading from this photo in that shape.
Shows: 2,56
